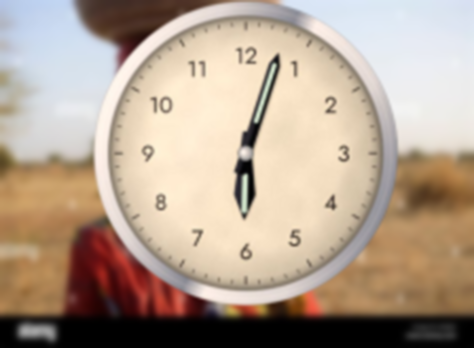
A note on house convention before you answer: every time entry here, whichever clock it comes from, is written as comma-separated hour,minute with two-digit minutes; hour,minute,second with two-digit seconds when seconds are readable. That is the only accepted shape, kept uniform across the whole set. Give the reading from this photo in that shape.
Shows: 6,03
